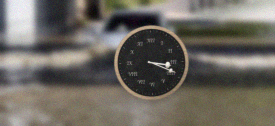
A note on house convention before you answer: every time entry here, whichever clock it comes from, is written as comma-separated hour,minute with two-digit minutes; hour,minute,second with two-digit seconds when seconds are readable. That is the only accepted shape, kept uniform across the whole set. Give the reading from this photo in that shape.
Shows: 3,19
